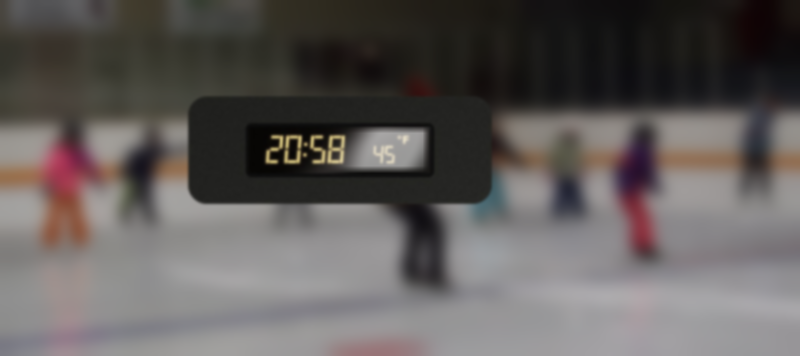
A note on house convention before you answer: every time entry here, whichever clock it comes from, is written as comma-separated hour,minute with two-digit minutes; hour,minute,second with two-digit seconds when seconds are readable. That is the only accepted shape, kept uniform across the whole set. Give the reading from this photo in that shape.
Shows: 20,58
